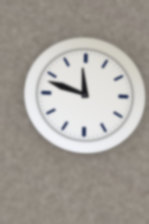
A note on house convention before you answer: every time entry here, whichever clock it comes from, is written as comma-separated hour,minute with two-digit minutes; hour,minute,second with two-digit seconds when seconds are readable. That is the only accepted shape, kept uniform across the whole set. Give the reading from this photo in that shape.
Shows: 11,48
